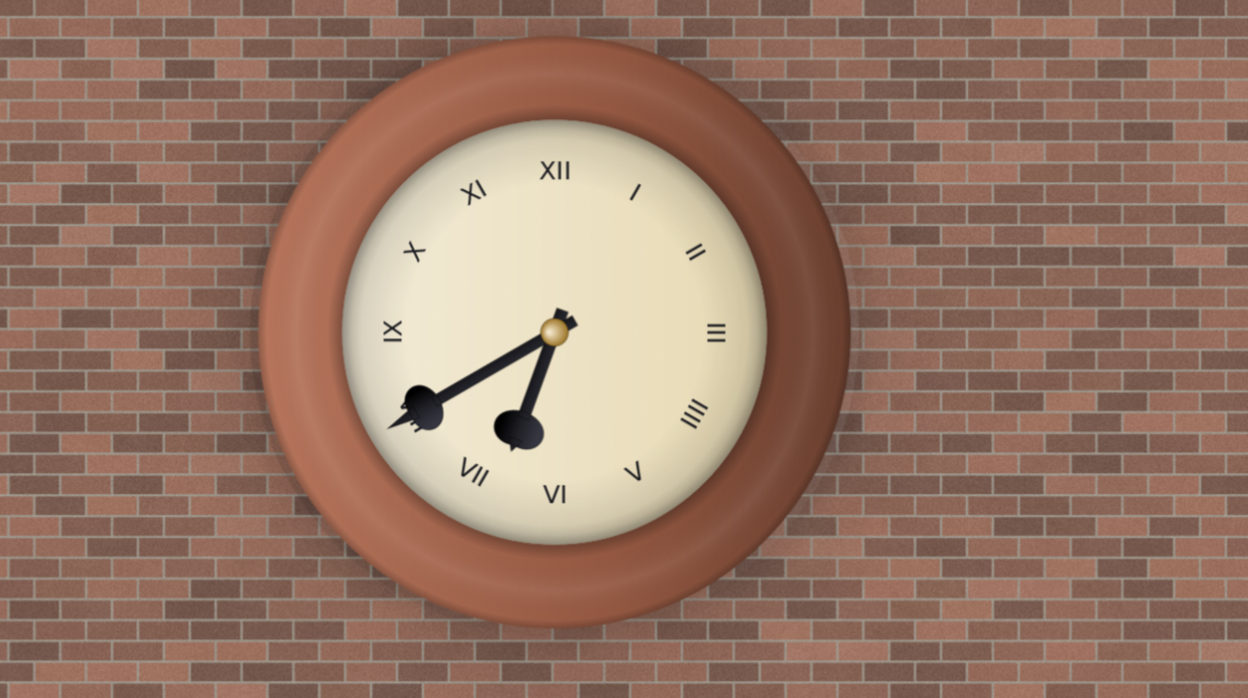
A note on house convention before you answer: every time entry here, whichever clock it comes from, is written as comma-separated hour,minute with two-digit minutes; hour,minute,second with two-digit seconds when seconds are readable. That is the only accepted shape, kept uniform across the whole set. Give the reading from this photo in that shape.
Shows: 6,40
